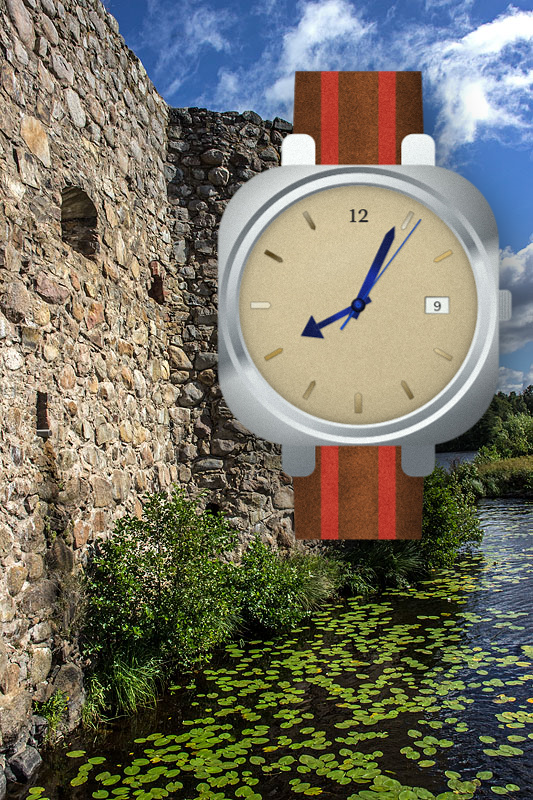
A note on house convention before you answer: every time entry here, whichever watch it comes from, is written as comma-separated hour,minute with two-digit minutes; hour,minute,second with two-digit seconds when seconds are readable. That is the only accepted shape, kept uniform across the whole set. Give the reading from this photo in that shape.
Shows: 8,04,06
